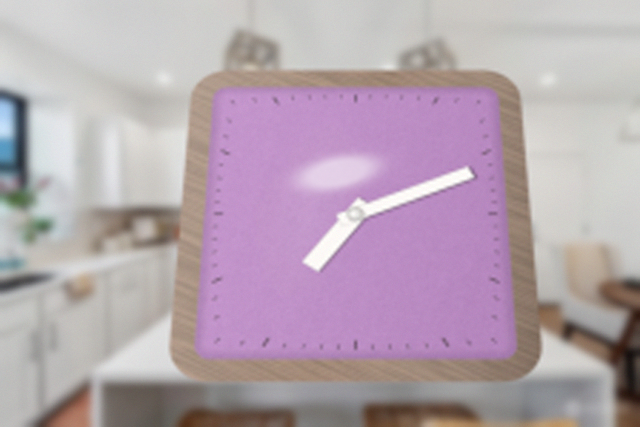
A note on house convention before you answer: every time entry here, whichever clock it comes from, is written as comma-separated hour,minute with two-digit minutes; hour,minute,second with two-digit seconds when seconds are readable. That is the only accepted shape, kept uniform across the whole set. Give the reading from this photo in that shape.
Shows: 7,11
